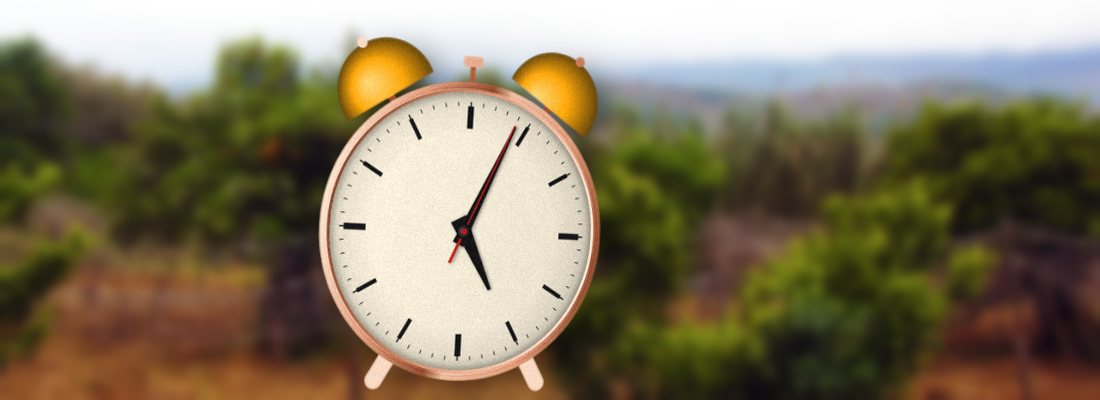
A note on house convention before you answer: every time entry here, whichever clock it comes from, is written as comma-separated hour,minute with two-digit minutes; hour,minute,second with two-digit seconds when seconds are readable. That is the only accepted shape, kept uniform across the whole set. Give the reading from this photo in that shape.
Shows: 5,04,04
